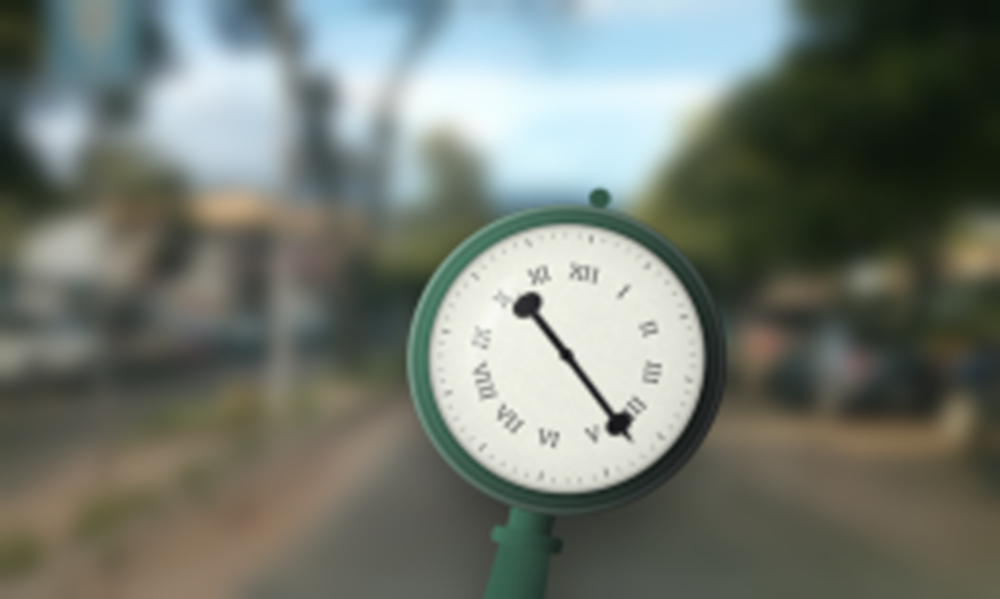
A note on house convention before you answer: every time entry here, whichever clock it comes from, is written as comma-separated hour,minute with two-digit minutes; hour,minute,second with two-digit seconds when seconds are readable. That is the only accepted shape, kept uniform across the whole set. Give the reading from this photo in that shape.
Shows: 10,22
